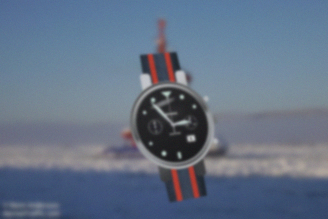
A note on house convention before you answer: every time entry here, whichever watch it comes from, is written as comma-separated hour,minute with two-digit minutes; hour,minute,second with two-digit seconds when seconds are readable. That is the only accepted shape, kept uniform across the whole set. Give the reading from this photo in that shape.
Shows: 2,54
